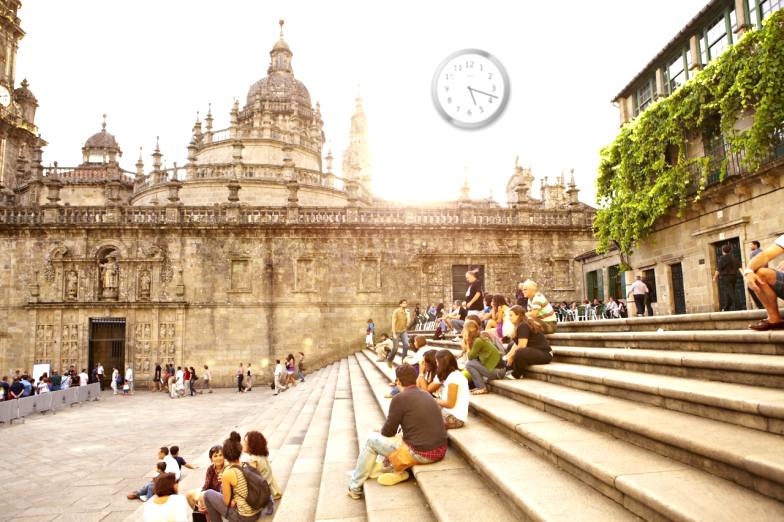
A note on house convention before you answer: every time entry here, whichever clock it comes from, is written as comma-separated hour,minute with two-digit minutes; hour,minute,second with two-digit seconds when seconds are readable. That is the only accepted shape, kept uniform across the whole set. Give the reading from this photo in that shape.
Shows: 5,18
